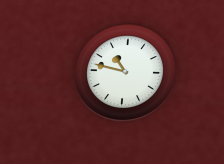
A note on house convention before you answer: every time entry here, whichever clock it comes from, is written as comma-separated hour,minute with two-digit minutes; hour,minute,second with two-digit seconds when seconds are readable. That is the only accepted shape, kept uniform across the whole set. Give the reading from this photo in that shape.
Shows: 10,47
